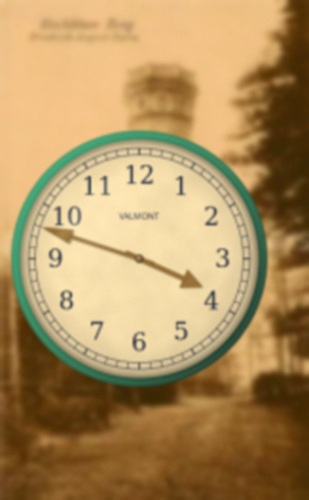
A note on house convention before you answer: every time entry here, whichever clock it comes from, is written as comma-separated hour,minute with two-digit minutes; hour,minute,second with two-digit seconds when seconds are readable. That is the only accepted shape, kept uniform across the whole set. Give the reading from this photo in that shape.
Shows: 3,48
